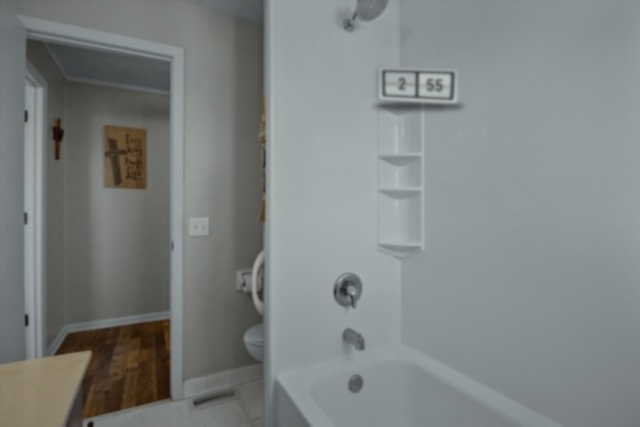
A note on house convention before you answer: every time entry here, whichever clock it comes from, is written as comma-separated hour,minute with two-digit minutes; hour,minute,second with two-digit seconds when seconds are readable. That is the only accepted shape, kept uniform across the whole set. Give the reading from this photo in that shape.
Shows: 2,55
